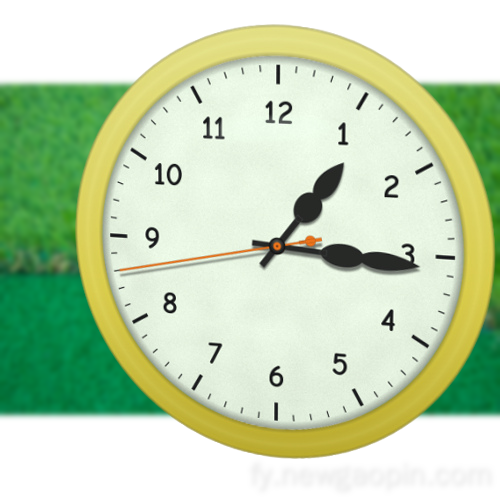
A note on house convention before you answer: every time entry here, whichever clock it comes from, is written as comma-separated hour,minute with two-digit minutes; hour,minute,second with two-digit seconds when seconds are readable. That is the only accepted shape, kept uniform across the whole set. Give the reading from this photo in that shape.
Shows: 1,15,43
